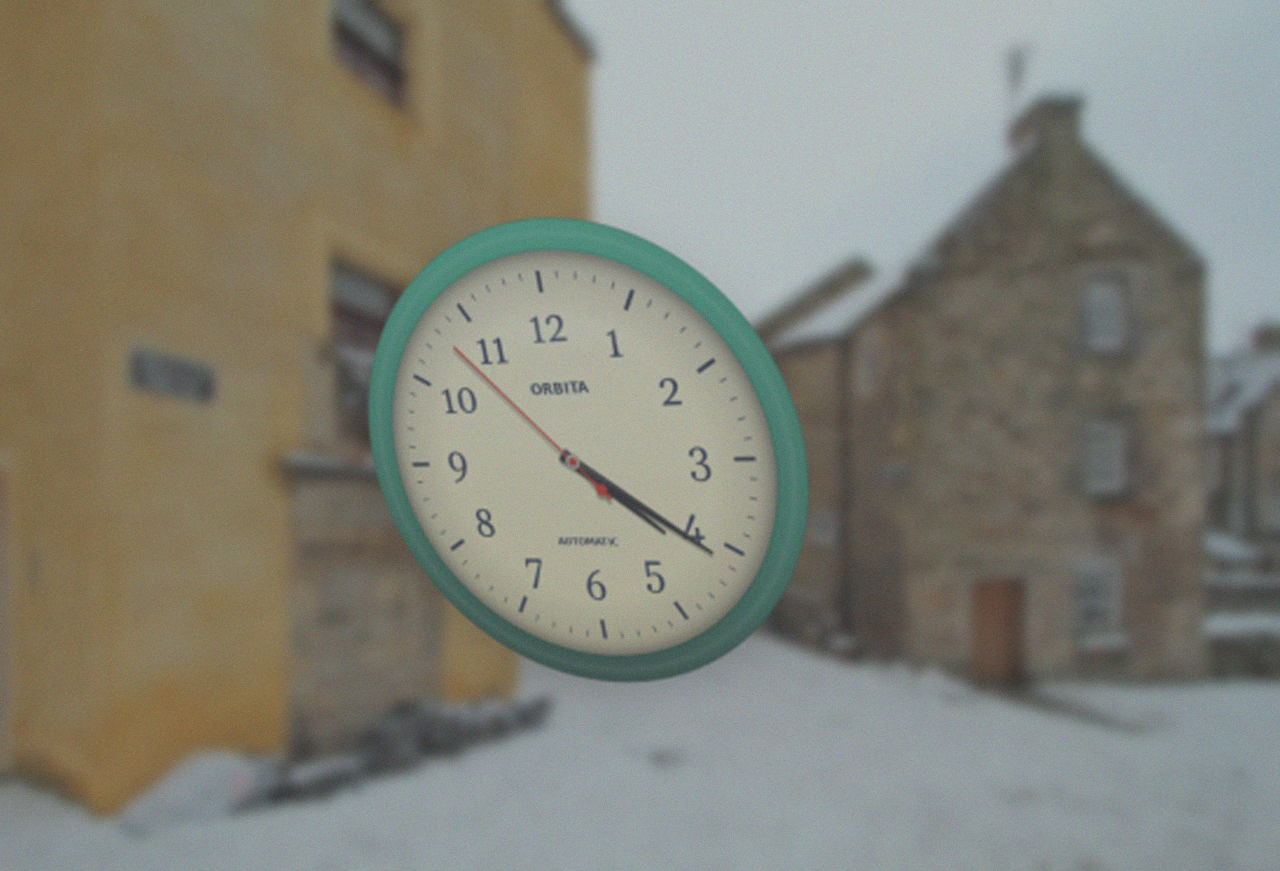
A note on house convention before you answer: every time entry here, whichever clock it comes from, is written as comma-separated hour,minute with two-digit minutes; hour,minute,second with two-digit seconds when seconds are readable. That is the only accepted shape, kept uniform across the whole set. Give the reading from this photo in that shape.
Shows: 4,20,53
